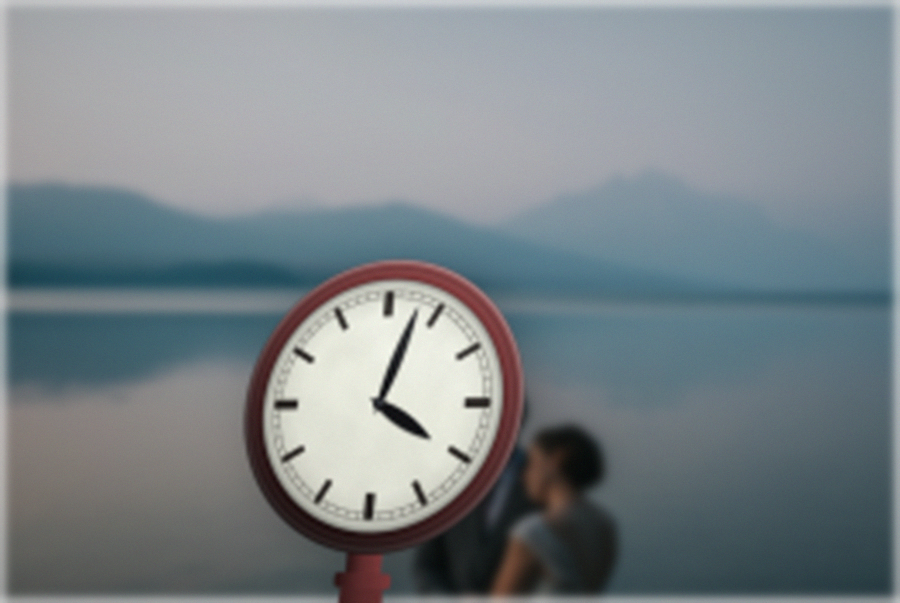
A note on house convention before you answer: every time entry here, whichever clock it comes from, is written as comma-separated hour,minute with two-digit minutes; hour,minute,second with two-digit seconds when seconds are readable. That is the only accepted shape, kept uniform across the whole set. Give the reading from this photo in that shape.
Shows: 4,03
